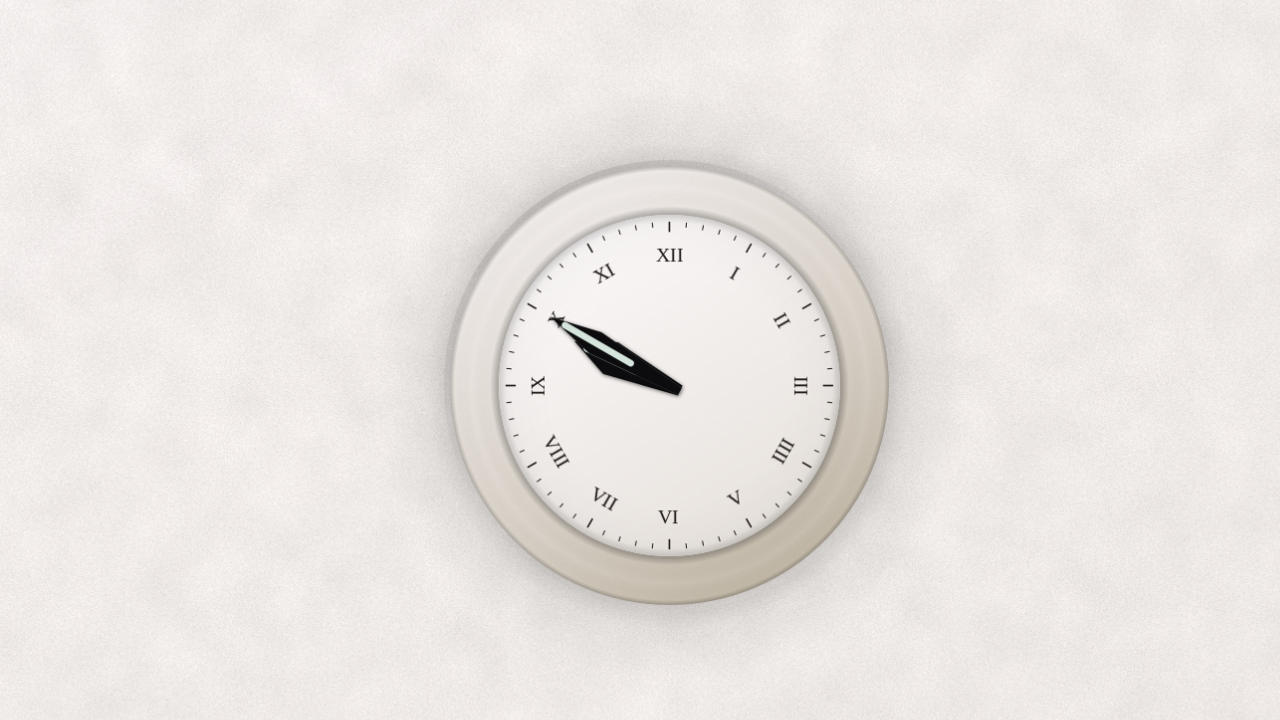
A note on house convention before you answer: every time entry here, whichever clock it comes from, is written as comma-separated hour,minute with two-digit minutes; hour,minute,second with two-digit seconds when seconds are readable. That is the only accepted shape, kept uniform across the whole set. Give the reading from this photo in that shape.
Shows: 9,50
